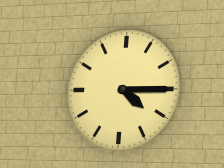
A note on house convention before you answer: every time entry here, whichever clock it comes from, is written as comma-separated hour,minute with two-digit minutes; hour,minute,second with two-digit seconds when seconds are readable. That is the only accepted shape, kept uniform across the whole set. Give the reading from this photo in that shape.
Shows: 4,15
